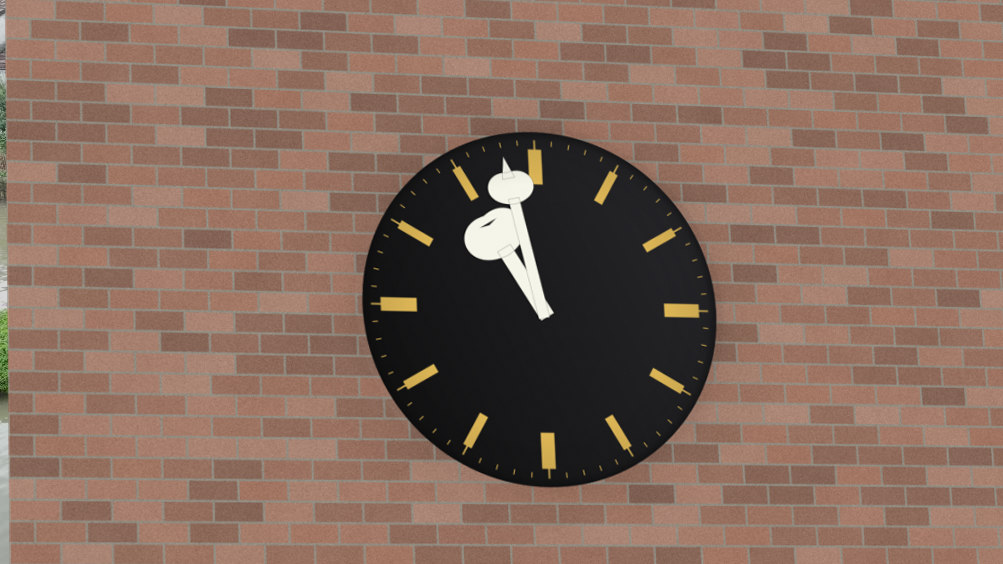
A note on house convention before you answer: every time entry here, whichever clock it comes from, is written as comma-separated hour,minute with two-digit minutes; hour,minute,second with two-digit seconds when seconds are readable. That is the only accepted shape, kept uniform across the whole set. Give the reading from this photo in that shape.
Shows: 10,58
